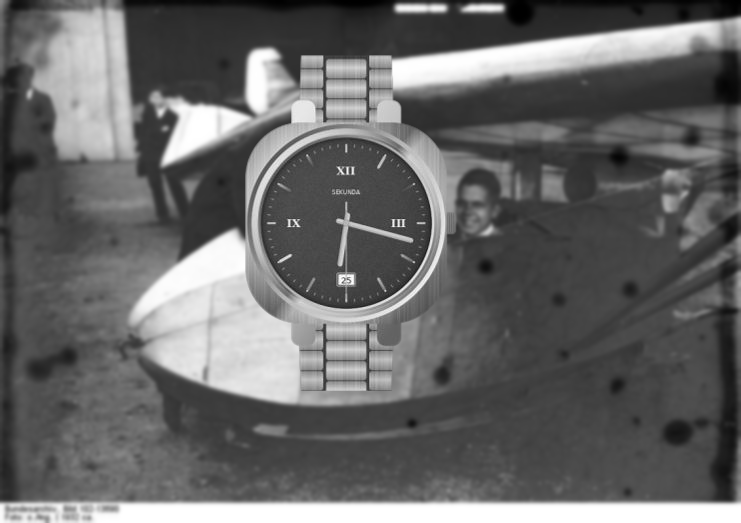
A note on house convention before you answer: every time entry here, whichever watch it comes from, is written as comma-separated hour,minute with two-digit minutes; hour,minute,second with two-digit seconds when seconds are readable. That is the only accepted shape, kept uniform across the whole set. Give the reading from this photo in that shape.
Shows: 6,17,30
